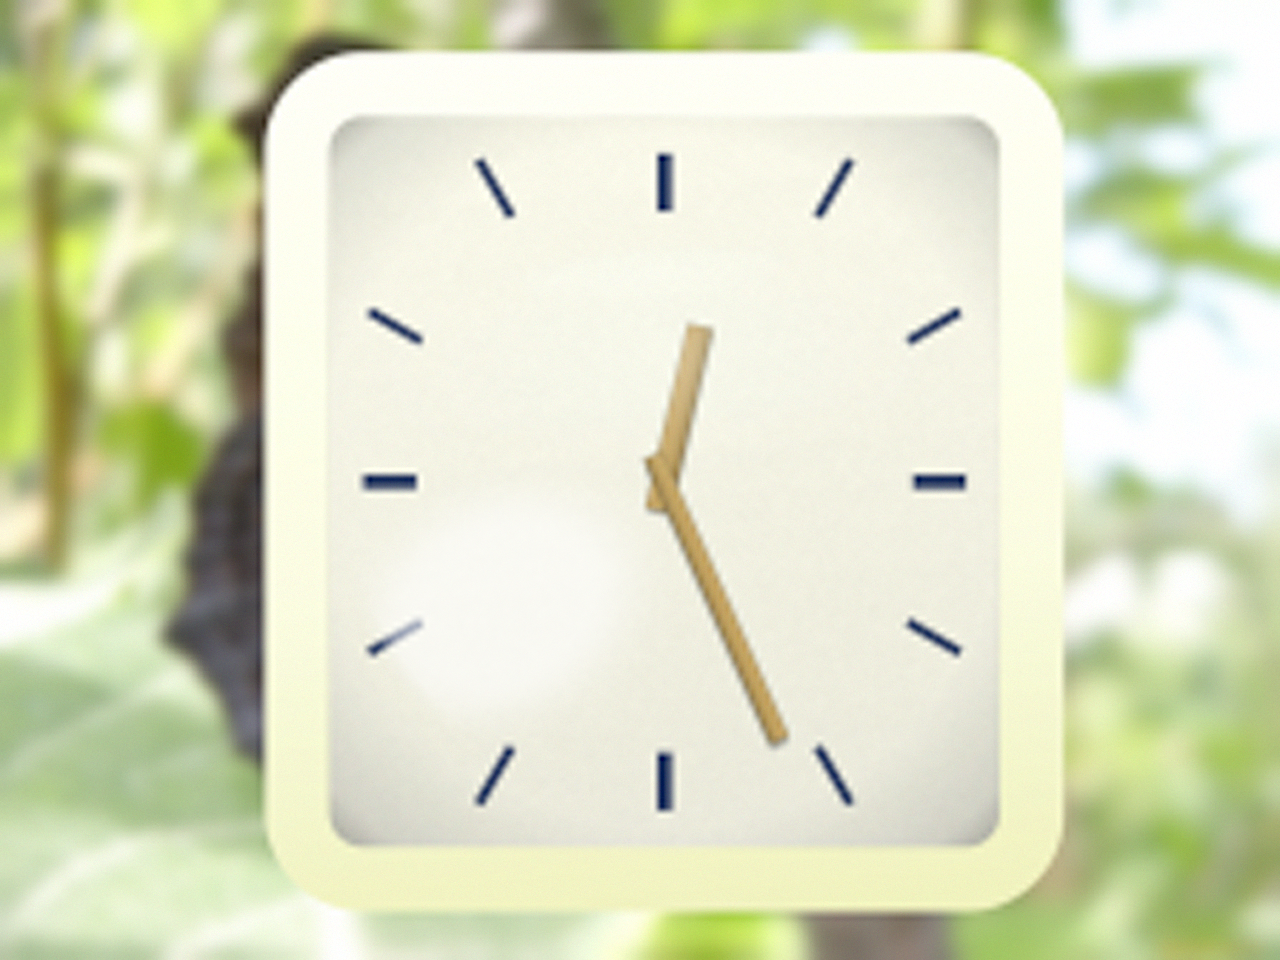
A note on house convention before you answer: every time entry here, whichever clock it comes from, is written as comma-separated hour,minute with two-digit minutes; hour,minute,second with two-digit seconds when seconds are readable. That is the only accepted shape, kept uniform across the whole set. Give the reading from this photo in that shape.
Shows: 12,26
